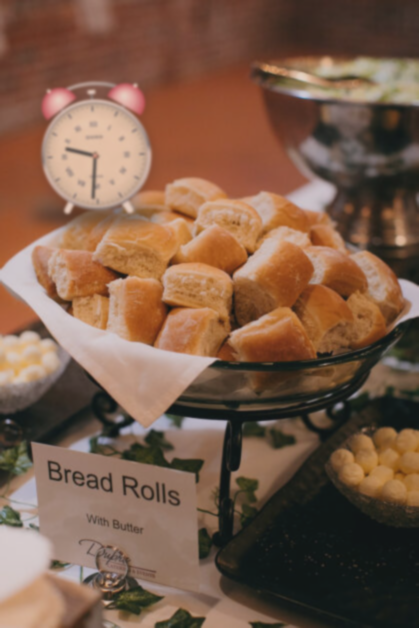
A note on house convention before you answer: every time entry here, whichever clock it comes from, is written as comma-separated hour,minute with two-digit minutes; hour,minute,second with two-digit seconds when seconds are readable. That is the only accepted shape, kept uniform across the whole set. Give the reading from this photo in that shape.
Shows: 9,31
